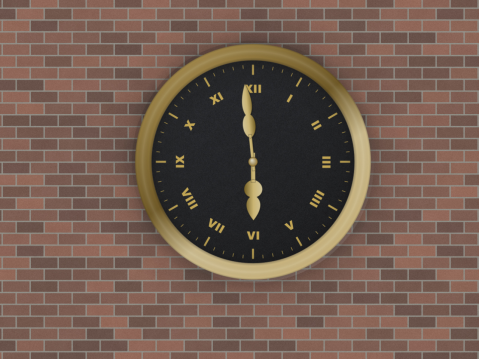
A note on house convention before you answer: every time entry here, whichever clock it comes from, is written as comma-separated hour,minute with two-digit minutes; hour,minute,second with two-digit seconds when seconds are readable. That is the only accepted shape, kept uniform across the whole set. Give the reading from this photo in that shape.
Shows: 5,59
